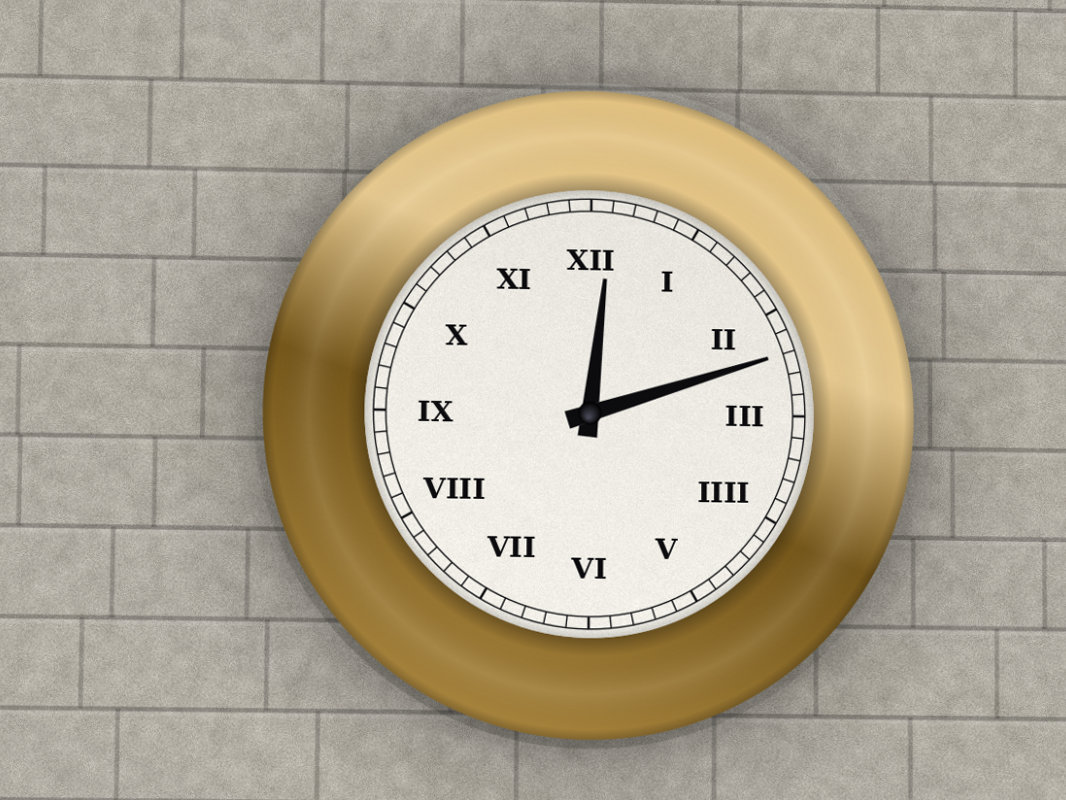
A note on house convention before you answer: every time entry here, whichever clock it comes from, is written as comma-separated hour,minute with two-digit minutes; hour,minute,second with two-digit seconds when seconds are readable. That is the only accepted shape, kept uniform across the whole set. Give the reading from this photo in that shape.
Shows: 12,12
